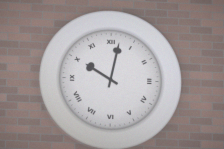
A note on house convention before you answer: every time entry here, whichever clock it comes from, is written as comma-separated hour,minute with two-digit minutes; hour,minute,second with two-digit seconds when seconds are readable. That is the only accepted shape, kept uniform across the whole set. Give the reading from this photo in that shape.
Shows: 10,02
